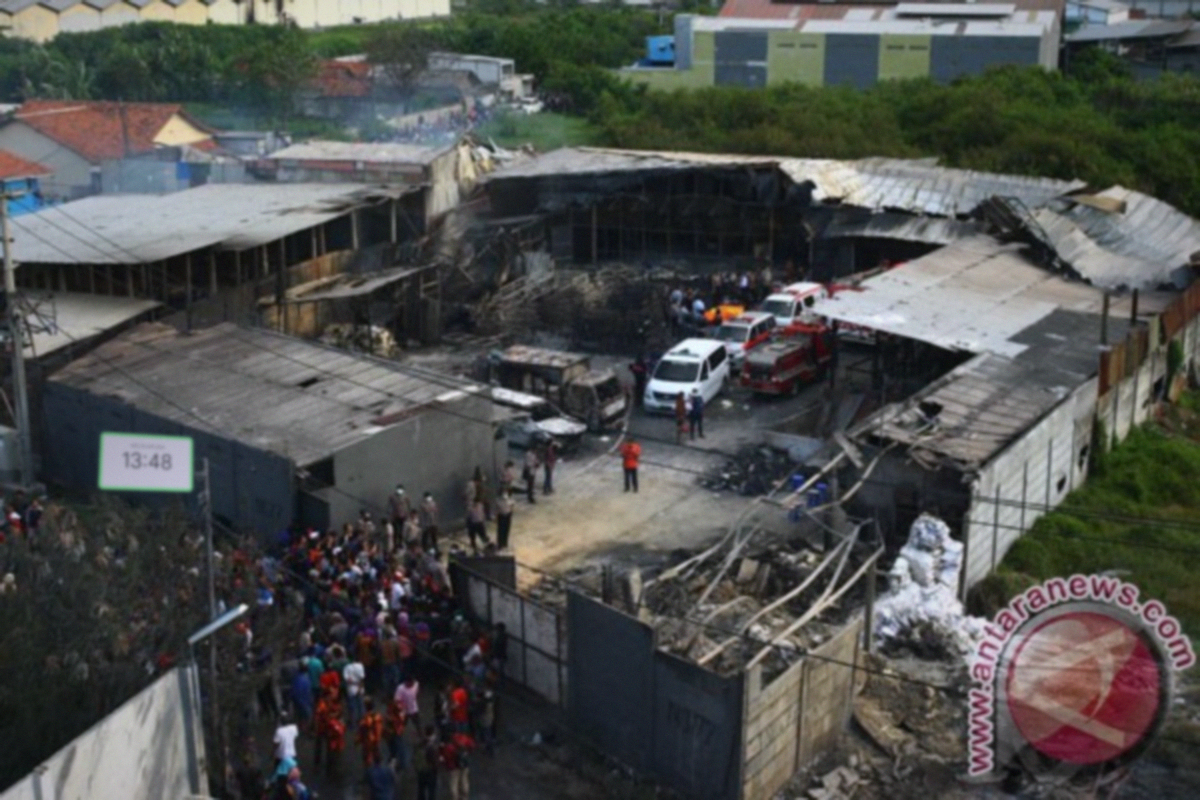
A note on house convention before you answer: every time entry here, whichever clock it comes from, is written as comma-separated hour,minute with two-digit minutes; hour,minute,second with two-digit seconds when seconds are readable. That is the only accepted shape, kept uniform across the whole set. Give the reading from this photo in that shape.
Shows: 13,48
